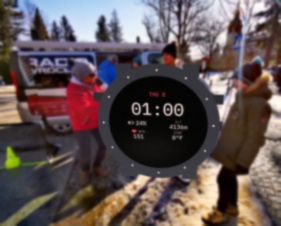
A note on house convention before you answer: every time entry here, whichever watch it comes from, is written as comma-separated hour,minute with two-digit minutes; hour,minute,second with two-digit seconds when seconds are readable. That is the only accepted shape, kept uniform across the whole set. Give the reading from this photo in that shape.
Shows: 1,00
